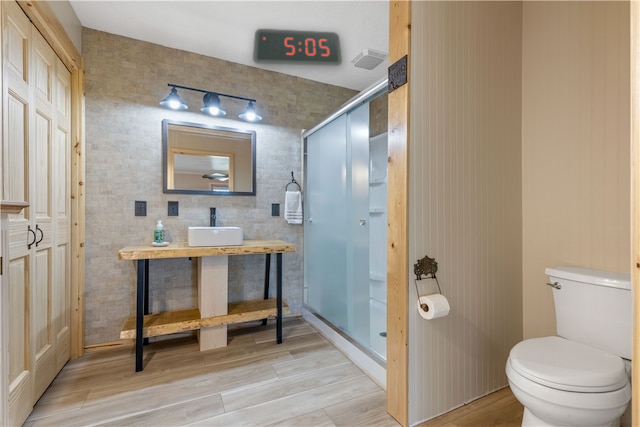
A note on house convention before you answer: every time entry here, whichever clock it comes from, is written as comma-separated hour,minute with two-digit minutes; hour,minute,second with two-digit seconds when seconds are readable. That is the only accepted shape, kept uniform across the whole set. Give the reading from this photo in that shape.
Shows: 5,05
